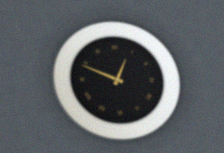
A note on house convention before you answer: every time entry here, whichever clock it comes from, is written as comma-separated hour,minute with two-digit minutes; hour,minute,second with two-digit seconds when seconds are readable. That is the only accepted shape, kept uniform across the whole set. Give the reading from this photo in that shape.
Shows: 12,49
